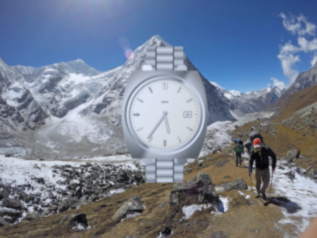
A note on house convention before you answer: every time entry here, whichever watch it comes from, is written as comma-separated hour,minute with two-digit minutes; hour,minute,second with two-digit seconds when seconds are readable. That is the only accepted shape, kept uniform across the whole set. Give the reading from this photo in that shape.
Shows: 5,36
